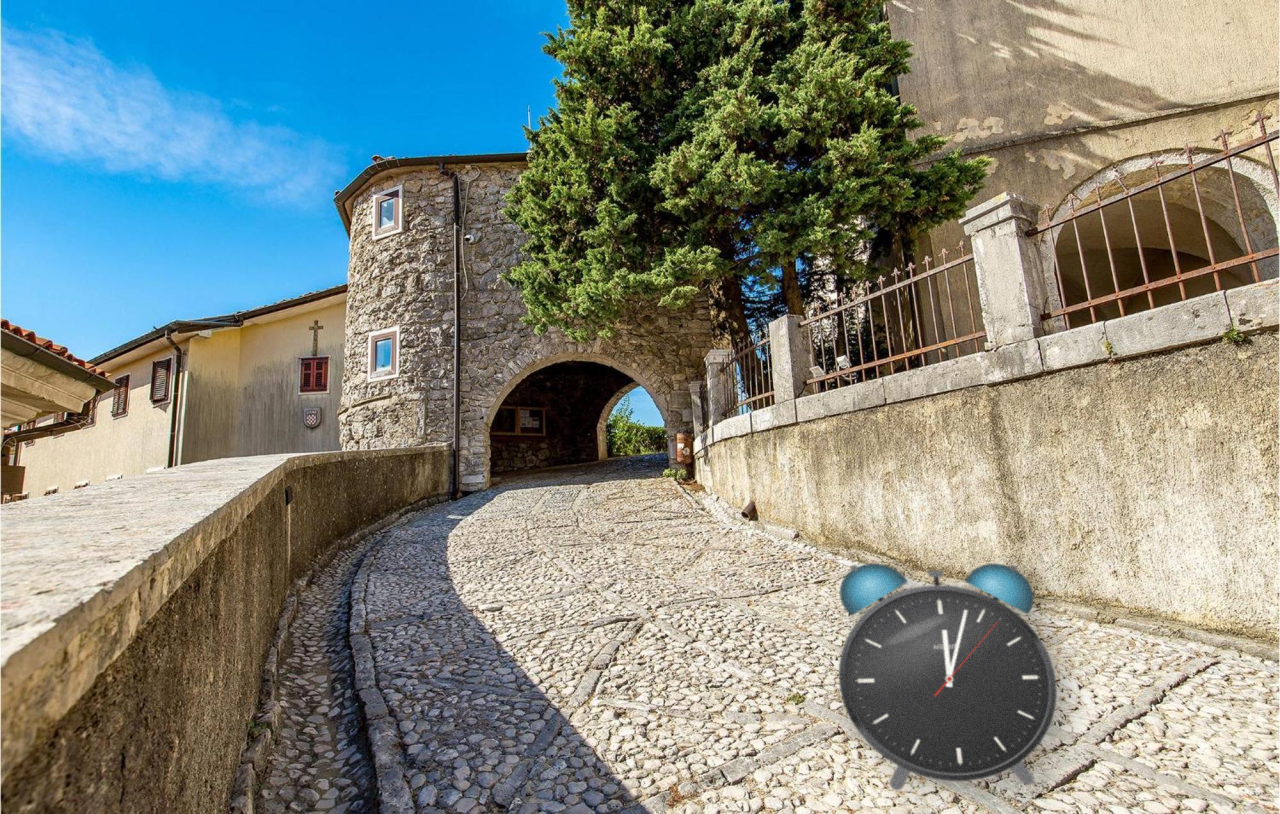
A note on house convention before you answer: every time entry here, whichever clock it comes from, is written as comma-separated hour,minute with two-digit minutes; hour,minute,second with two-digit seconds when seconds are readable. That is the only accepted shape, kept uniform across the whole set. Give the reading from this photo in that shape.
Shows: 12,03,07
